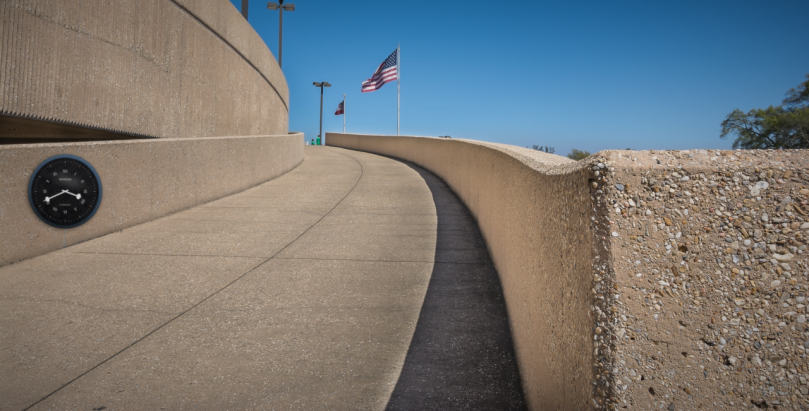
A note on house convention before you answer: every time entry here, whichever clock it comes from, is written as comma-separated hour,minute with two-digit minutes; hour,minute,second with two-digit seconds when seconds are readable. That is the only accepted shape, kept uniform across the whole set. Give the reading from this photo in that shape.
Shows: 3,41
